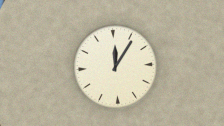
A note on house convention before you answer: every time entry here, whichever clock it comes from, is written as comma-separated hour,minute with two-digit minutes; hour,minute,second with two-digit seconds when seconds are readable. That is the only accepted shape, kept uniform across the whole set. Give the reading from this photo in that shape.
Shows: 12,06
